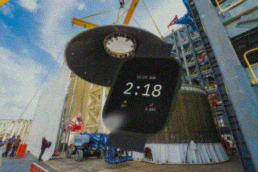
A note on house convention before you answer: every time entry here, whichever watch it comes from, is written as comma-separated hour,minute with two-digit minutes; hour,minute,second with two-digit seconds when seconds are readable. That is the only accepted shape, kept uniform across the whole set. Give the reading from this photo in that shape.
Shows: 2,18
